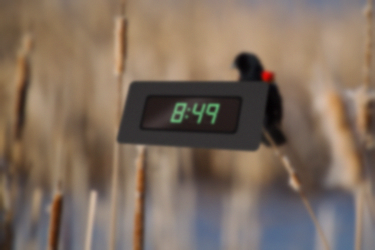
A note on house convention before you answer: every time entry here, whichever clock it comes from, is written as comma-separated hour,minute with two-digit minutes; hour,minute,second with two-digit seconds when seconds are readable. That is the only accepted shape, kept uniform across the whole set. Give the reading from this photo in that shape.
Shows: 8,49
